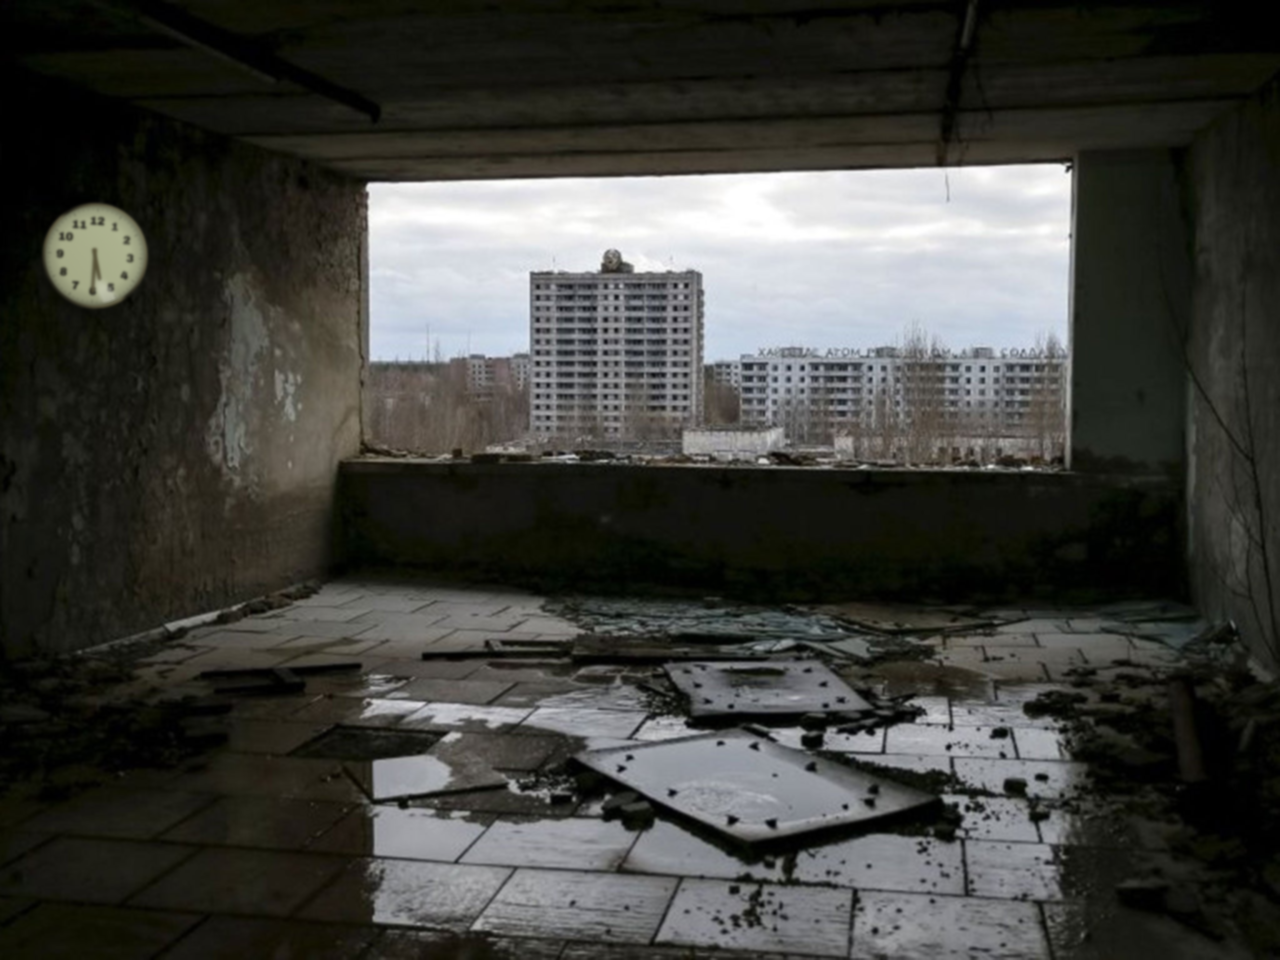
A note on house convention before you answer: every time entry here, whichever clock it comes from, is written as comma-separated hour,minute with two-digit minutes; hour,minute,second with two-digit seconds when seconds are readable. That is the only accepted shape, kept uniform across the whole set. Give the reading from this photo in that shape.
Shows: 5,30
